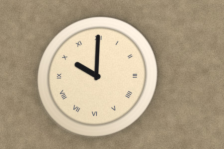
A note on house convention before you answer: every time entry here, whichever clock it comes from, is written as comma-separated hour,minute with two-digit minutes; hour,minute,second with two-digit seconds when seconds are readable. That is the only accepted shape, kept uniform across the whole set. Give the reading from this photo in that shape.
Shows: 10,00
